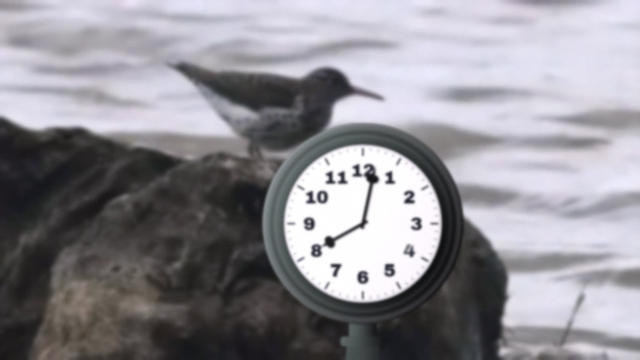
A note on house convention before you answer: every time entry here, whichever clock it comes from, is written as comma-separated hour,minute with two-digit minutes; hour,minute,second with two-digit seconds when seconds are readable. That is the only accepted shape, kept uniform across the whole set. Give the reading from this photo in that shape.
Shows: 8,02
